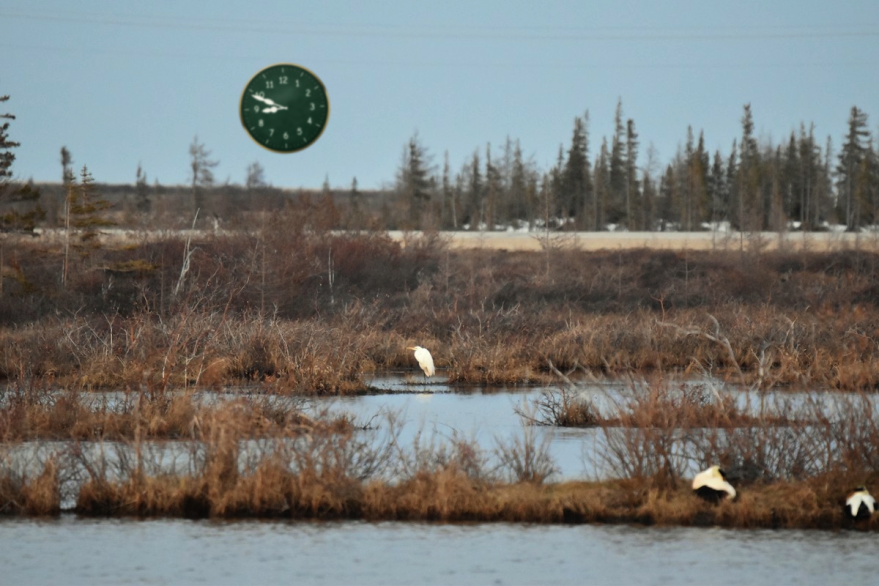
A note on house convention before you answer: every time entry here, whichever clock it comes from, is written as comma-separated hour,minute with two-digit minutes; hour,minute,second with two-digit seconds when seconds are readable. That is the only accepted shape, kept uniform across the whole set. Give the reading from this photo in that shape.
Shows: 8,49
